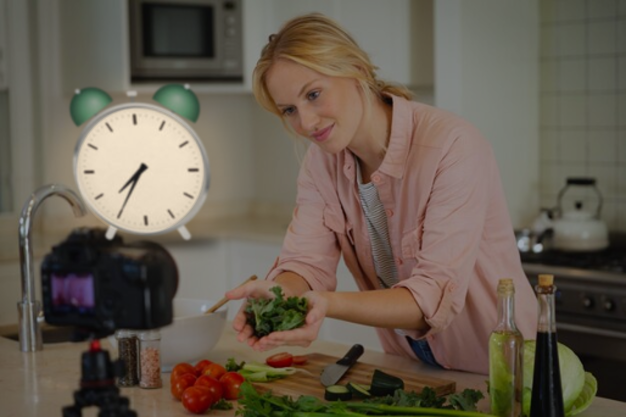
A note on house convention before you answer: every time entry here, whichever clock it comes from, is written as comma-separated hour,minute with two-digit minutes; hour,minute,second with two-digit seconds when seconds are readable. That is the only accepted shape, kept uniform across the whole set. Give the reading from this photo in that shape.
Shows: 7,35
